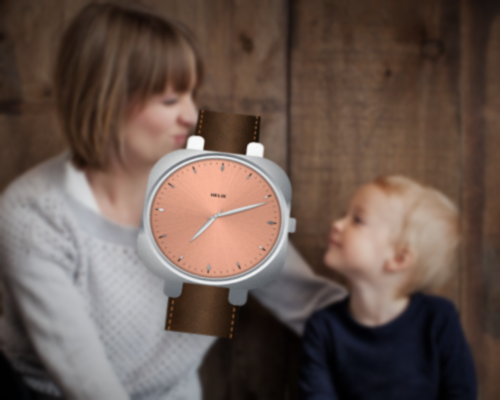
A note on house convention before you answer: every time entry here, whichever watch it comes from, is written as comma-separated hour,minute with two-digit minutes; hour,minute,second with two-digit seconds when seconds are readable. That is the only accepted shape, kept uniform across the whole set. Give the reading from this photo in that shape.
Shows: 7,11
